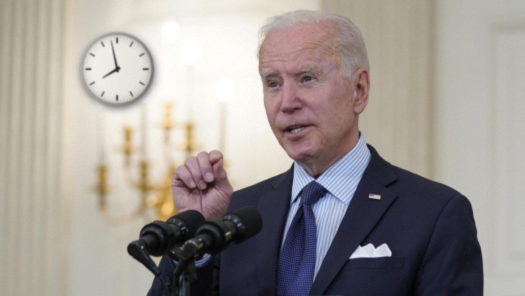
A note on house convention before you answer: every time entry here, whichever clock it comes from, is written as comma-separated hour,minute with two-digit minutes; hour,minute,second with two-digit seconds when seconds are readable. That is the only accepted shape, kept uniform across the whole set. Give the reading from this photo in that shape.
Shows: 7,58
